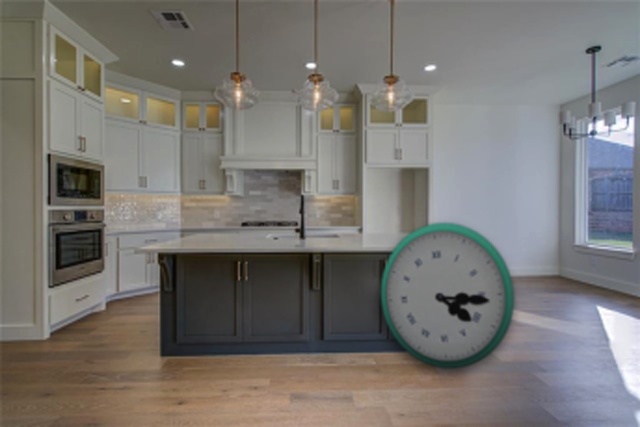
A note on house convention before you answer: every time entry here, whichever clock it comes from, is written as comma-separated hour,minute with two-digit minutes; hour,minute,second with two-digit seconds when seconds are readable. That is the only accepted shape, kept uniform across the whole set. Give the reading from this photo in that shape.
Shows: 4,16
